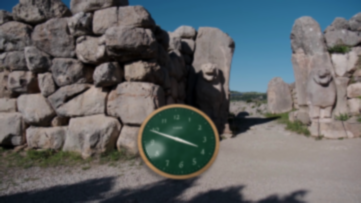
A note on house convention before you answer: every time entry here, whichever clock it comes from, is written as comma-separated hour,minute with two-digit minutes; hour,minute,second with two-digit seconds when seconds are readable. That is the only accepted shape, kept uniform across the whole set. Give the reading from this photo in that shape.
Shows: 3,49
